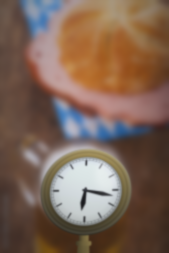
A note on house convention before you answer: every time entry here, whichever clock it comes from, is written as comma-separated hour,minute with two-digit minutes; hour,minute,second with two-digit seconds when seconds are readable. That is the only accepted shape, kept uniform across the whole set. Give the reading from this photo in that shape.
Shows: 6,17
